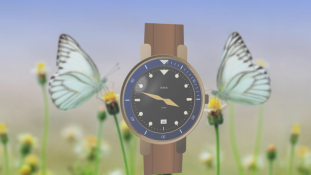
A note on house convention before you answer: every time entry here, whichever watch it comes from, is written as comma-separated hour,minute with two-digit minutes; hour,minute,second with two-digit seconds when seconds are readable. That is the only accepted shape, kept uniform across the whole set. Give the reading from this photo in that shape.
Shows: 3,48
